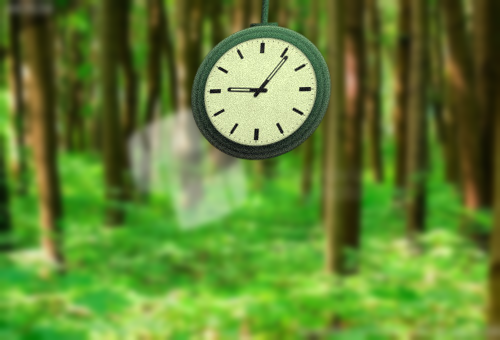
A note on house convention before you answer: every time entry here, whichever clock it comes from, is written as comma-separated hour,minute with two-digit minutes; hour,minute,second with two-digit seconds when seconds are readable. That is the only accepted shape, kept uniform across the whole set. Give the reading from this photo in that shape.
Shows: 9,06
